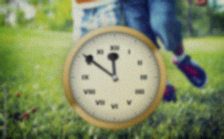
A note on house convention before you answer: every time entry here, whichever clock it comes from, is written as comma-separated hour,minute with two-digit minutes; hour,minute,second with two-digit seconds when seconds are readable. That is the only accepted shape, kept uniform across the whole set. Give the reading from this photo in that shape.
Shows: 11,51
